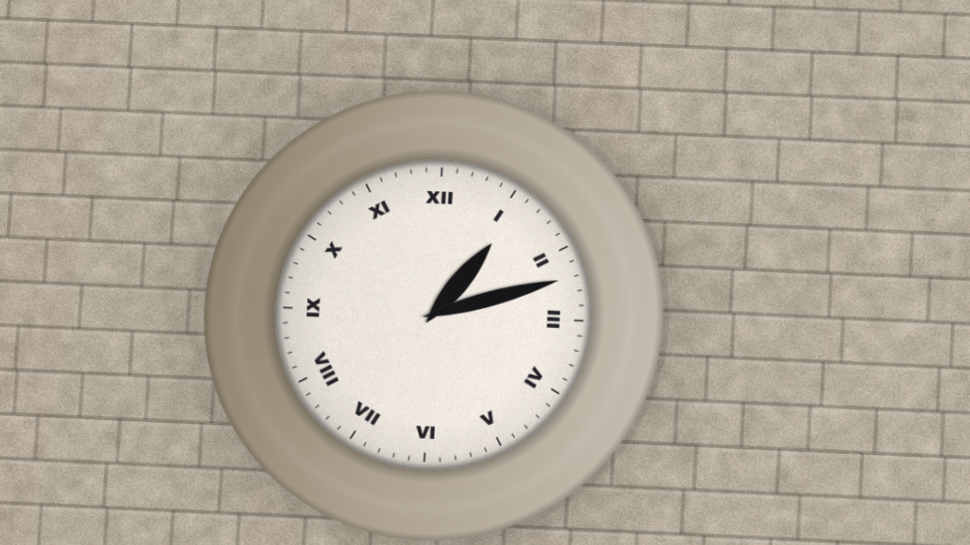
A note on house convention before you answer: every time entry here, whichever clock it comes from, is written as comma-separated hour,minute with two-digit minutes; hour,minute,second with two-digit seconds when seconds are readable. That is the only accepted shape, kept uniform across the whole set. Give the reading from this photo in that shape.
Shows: 1,12
